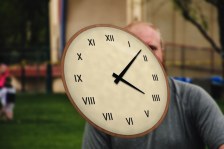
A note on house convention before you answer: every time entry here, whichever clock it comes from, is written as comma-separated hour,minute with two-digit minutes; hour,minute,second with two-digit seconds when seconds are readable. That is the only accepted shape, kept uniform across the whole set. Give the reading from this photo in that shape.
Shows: 4,08
